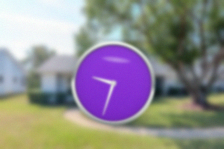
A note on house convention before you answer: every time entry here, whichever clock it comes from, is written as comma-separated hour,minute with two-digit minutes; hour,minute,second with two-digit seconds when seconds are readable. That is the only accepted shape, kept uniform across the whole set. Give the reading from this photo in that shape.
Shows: 9,33
